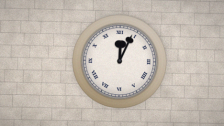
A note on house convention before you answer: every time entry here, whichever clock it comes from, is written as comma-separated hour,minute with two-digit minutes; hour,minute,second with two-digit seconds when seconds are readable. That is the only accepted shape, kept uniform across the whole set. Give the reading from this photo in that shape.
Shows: 12,04
